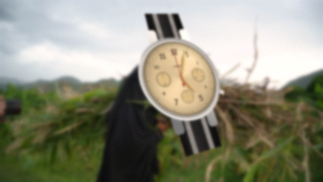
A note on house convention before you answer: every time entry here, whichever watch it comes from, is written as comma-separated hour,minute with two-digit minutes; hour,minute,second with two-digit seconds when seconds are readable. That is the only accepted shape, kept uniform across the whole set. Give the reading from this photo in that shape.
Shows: 5,04
